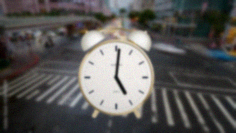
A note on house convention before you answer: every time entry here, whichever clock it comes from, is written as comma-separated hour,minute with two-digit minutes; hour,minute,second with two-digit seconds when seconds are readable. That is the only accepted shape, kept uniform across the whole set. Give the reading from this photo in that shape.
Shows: 5,01
